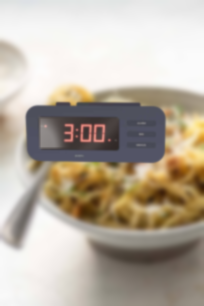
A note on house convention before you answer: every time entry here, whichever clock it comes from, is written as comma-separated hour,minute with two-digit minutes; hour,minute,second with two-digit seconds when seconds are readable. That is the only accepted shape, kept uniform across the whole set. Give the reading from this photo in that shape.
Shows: 3,00
